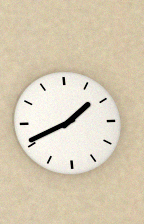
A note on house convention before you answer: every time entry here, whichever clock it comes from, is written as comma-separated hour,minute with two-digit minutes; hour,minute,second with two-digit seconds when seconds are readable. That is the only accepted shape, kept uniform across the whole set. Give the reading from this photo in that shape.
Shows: 1,41
